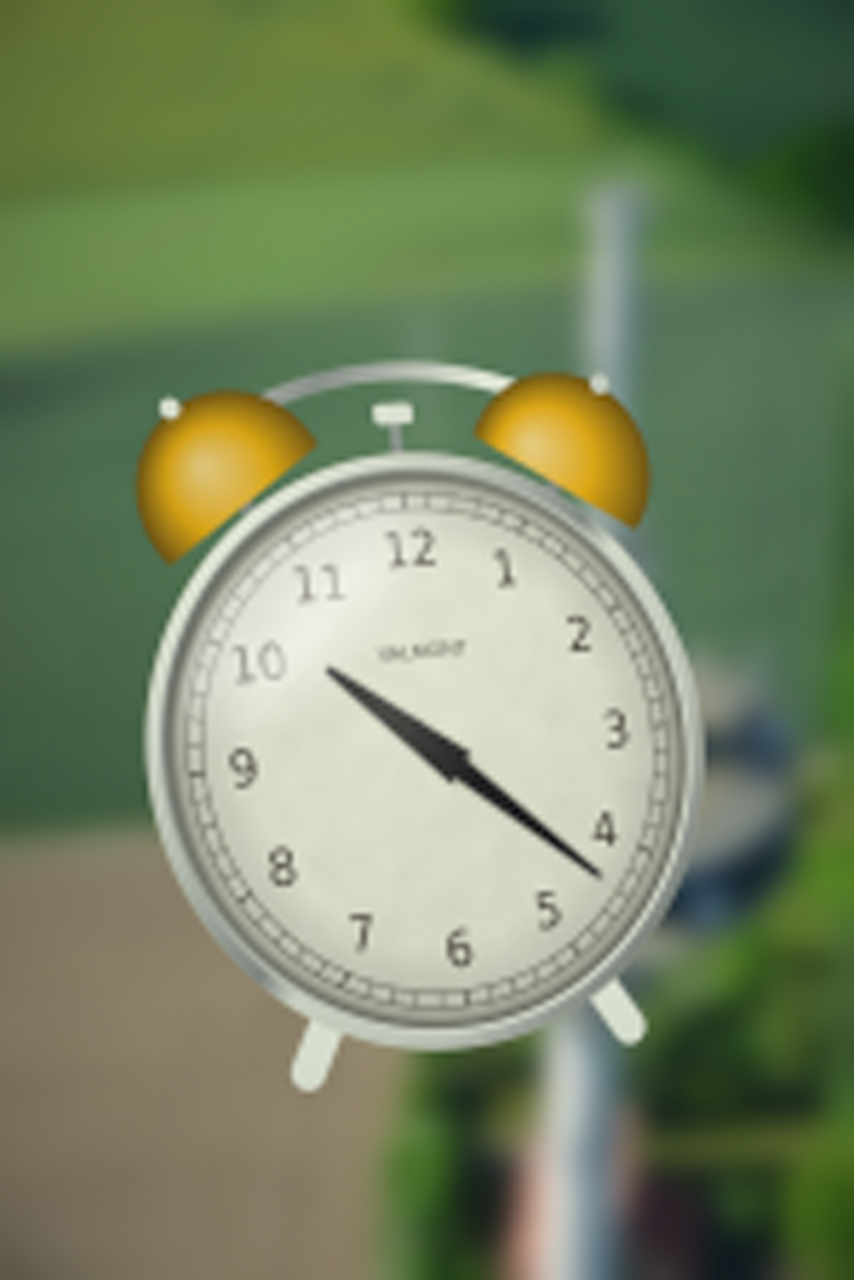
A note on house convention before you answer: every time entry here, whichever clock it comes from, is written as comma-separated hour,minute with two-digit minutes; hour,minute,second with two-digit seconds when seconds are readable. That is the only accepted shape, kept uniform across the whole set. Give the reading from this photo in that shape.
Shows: 10,22
